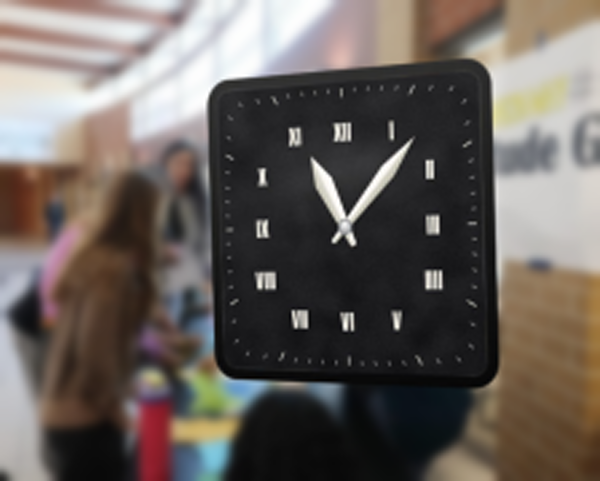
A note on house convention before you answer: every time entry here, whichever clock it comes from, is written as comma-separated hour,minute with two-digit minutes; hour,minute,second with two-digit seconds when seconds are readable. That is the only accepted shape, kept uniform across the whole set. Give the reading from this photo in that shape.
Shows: 11,07
